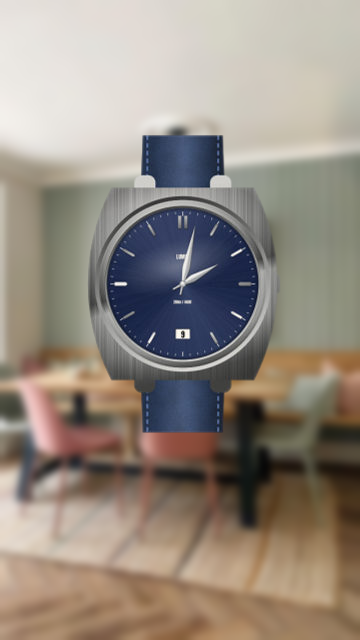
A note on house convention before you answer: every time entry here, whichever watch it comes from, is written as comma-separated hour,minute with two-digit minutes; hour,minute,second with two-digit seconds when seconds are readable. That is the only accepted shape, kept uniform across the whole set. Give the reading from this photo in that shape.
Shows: 2,02
